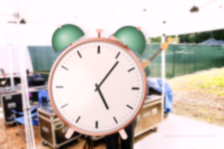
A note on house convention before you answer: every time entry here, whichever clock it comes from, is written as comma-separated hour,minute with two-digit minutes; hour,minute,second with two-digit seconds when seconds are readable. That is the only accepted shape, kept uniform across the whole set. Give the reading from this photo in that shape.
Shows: 5,06
